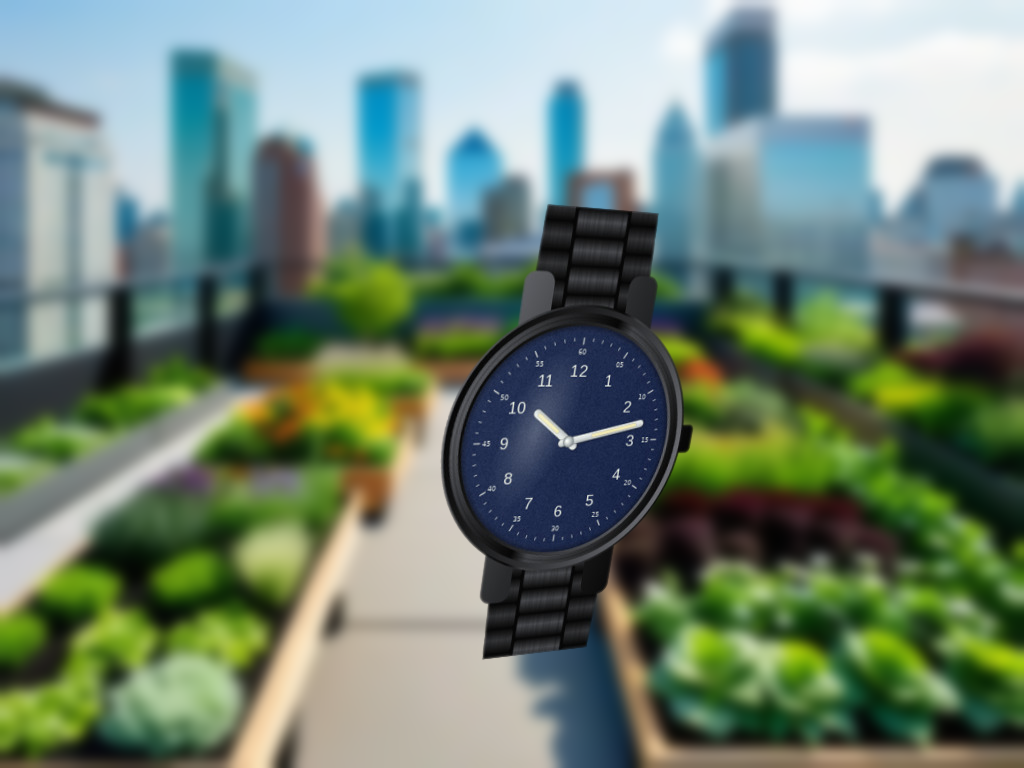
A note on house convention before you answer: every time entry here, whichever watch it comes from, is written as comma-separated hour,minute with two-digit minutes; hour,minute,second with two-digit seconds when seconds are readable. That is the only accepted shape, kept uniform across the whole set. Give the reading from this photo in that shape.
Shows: 10,13
